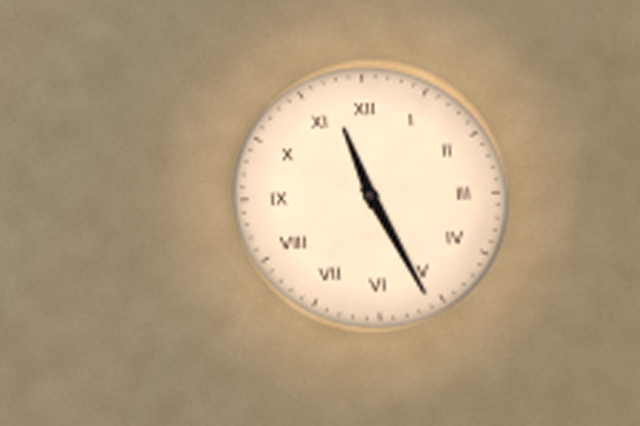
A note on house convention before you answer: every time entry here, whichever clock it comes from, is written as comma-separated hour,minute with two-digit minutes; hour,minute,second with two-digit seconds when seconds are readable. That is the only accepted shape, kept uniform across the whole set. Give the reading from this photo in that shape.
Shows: 11,26
